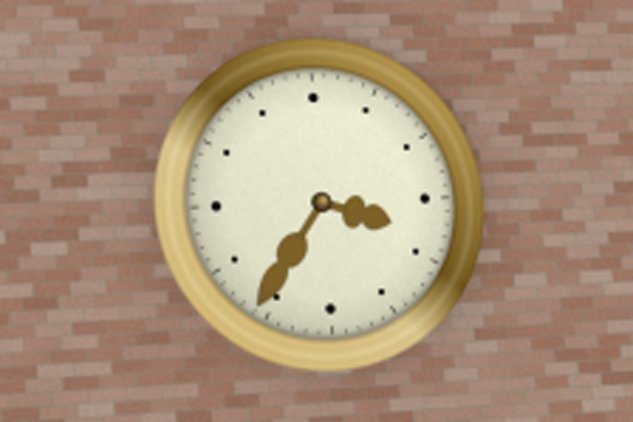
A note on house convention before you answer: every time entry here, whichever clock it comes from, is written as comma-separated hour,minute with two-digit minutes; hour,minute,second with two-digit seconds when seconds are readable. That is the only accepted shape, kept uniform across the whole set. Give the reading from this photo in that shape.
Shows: 3,36
